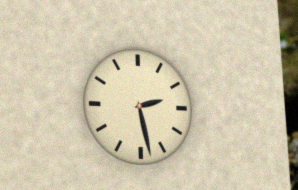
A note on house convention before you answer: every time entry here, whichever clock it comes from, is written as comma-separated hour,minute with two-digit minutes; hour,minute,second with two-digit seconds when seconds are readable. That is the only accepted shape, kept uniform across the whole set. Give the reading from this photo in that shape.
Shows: 2,28
